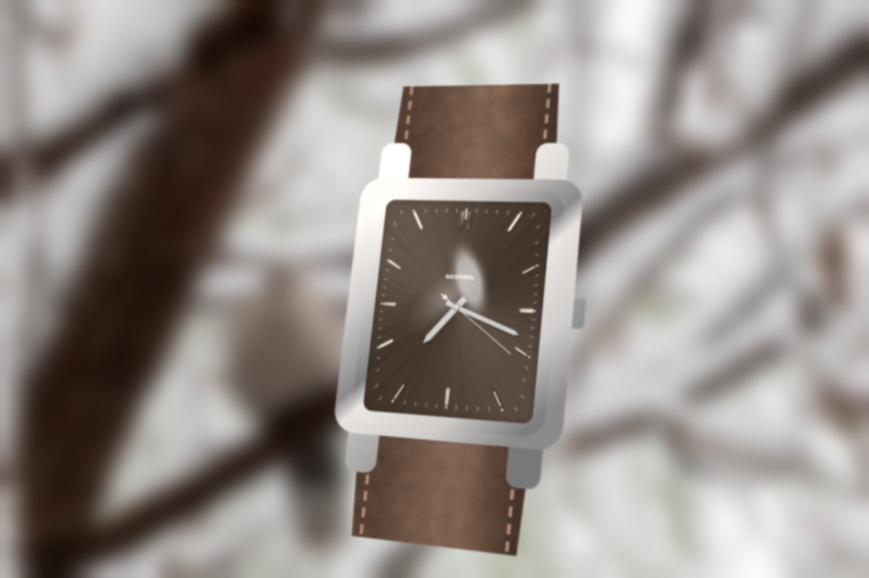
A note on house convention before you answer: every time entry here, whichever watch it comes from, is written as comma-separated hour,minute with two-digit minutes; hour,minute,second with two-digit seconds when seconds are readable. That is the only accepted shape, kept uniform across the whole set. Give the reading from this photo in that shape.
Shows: 7,18,21
